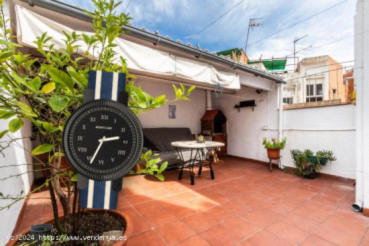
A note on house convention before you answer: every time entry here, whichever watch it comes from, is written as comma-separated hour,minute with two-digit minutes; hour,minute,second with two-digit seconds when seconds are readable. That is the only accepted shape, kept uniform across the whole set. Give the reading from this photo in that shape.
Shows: 2,34
